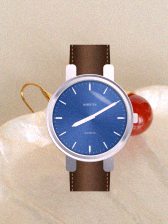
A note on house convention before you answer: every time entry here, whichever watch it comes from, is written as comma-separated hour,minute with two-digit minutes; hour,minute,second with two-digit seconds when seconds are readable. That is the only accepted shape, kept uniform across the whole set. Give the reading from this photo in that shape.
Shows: 8,10
